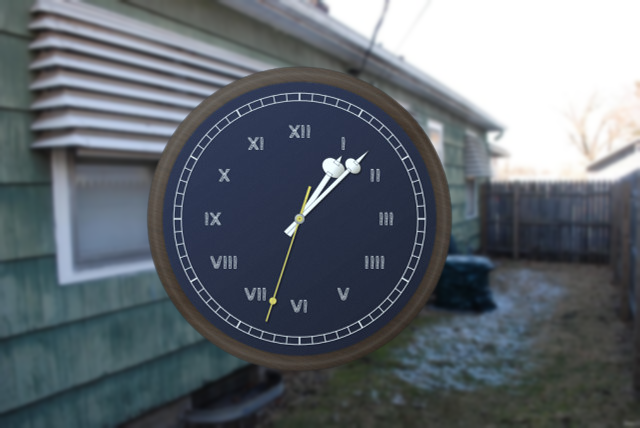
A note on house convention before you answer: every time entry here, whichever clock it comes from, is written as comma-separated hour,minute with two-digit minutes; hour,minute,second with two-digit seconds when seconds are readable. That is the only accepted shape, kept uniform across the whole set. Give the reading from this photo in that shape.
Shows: 1,07,33
